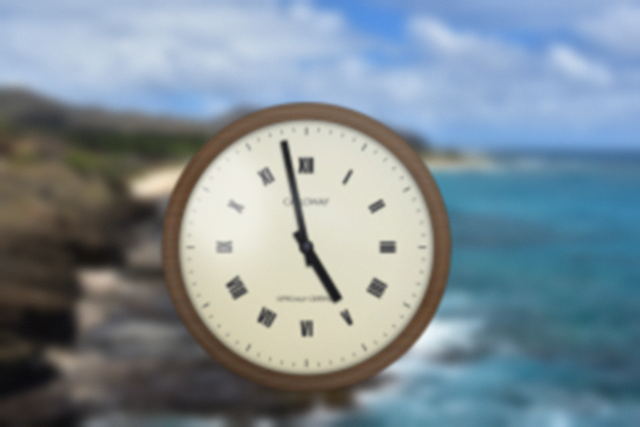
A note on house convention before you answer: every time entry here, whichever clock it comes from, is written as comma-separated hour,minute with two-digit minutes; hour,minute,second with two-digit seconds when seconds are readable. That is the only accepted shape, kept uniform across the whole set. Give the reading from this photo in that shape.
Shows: 4,58
